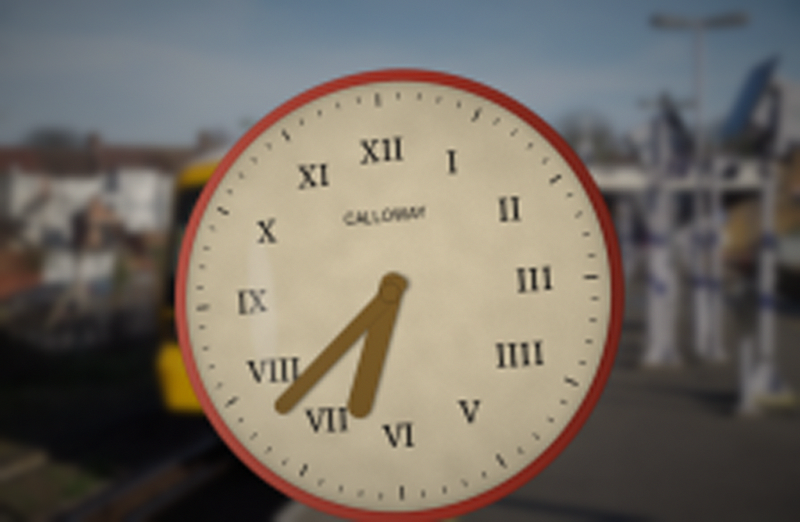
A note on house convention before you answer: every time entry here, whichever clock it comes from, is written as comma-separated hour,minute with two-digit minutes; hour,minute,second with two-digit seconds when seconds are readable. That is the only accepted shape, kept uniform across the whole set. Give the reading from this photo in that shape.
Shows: 6,38
